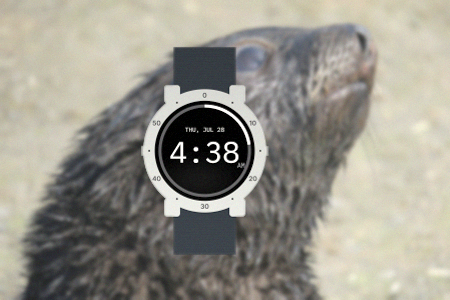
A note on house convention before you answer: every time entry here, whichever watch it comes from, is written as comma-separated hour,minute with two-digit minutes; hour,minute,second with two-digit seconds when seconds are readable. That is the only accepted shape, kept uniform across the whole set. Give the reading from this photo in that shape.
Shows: 4,38
